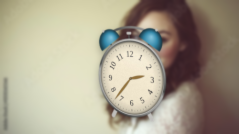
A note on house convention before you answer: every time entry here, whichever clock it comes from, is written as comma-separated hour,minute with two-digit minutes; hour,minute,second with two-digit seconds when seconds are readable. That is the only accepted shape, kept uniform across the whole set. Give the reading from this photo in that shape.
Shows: 2,37
